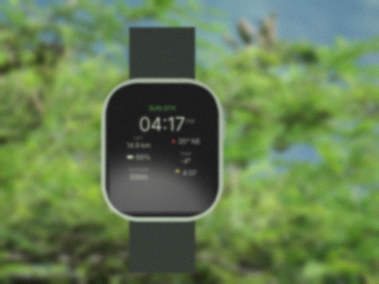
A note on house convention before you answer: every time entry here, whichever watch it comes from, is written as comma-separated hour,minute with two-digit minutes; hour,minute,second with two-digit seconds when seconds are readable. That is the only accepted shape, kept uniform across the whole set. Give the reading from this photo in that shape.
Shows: 4,17
